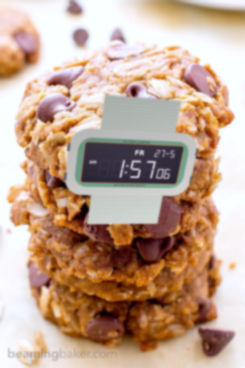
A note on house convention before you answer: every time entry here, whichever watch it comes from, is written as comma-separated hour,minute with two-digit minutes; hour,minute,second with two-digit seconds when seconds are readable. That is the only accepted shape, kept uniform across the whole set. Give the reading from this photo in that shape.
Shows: 1,57
